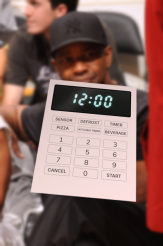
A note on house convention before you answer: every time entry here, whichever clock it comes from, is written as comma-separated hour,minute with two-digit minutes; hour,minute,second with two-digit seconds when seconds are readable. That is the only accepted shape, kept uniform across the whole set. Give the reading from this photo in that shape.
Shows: 12,00
